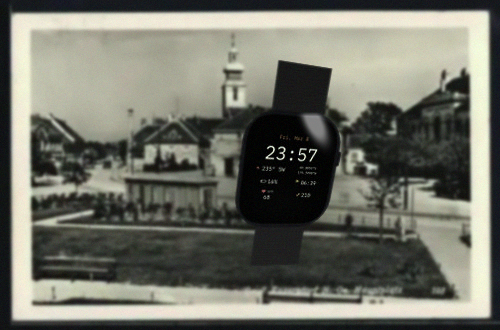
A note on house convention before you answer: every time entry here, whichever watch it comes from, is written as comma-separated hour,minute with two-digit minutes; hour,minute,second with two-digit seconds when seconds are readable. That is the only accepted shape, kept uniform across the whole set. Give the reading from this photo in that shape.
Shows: 23,57
